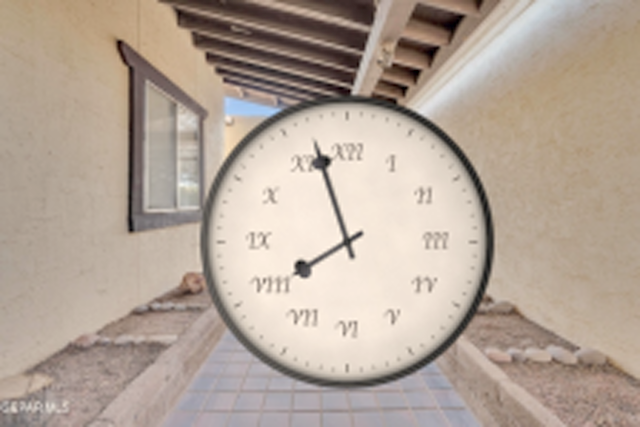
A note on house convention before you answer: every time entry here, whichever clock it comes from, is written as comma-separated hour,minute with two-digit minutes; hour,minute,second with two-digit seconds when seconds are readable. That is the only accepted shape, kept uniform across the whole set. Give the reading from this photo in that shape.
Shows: 7,57
